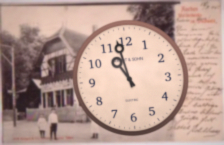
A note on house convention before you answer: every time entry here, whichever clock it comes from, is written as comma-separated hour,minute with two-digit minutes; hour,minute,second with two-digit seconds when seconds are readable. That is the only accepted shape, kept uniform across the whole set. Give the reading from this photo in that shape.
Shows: 10,58
